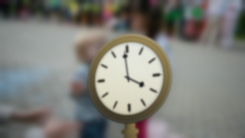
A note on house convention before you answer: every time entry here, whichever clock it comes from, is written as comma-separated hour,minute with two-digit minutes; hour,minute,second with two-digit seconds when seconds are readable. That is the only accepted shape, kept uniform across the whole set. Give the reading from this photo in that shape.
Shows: 3,59
